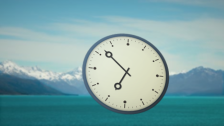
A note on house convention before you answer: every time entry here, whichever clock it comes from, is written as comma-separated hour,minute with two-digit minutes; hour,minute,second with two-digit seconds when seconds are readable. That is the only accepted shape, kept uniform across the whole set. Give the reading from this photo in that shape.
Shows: 6,52
